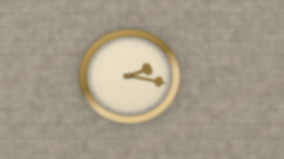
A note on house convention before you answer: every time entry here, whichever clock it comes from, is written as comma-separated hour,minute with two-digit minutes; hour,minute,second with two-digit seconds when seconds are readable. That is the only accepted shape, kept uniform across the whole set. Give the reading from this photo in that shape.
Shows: 2,17
